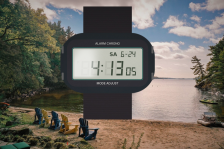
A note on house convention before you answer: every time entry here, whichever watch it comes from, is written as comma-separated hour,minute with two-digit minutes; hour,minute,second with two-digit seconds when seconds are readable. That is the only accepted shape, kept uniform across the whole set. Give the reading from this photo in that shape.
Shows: 4,13,05
